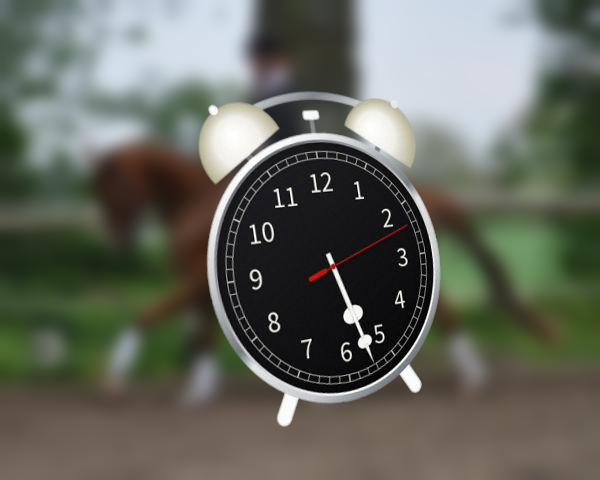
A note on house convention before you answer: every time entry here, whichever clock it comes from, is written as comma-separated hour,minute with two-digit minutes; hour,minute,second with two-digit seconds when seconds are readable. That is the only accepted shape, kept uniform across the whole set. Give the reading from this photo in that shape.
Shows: 5,27,12
